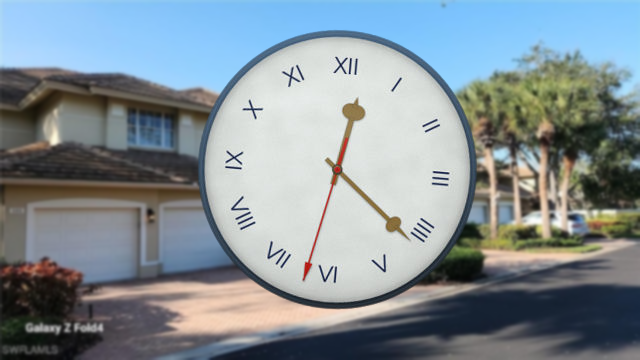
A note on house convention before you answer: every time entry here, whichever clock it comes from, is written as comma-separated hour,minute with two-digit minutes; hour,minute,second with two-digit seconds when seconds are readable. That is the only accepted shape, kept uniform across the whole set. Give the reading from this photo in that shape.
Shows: 12,21,32
